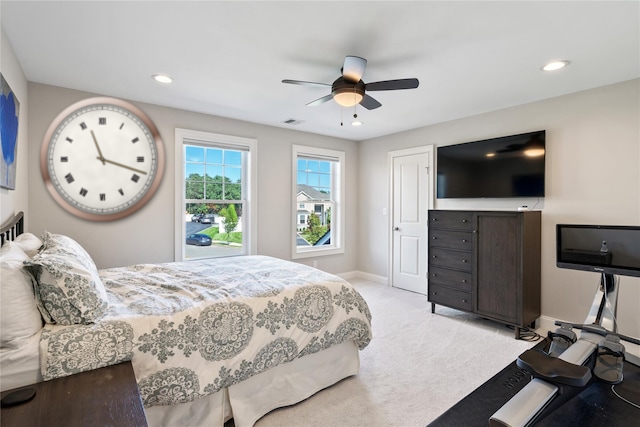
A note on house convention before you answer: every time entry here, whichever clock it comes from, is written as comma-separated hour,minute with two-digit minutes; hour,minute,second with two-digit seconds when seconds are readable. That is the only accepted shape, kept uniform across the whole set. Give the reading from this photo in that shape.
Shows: 11,18
